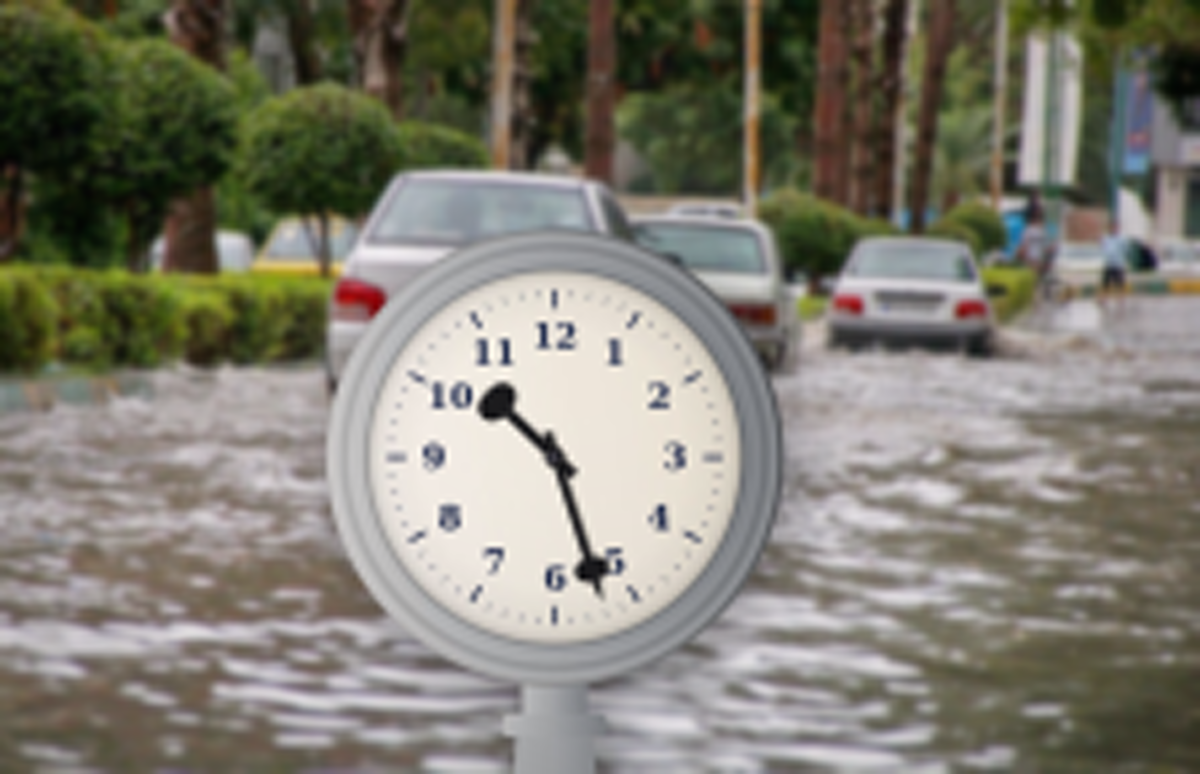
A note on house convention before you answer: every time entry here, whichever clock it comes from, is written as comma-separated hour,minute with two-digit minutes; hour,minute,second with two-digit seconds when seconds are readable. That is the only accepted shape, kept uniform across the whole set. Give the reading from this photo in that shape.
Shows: 10,27
